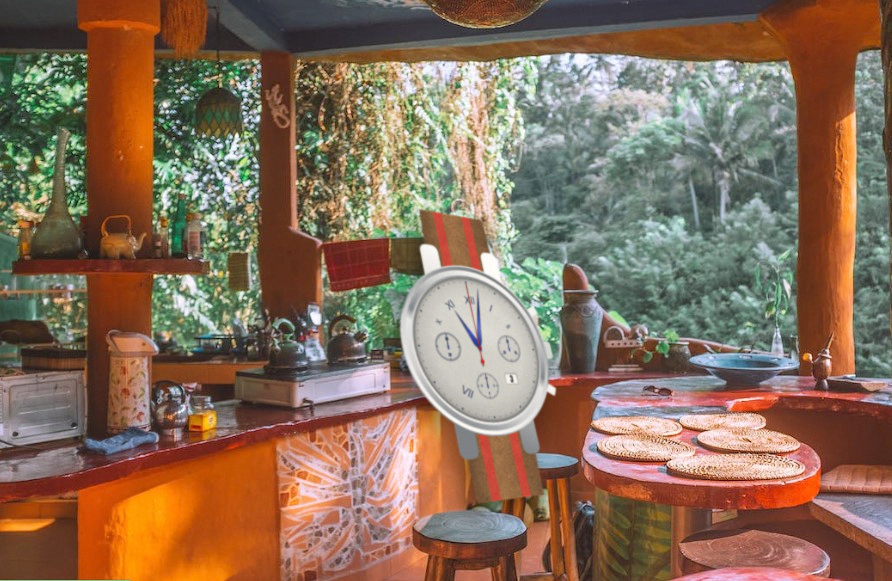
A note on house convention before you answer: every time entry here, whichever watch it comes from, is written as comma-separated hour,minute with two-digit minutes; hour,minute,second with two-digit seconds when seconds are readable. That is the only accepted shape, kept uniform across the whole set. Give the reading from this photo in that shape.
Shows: 11,02
